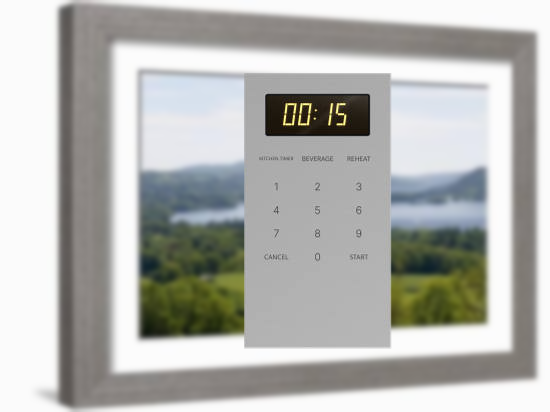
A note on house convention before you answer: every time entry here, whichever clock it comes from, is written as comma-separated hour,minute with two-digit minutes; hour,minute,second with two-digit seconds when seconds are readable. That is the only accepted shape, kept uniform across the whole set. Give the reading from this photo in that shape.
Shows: 0,15
